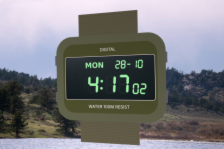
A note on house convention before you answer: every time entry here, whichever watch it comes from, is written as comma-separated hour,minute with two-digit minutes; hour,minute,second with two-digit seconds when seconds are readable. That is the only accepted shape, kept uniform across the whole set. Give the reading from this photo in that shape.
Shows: 4,17,02
